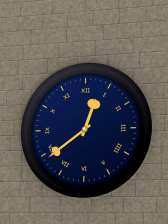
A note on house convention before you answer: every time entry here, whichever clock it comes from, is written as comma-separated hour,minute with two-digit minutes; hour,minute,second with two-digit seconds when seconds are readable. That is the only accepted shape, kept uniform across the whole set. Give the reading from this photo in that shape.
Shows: 12,39
